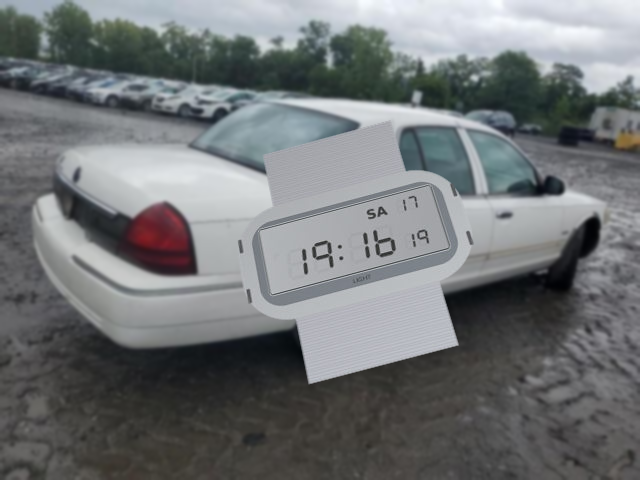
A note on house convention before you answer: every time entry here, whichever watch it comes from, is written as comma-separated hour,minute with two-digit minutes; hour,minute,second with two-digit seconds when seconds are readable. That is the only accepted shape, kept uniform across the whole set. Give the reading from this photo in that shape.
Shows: 19,16,19
